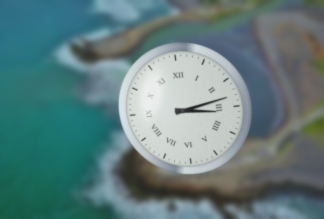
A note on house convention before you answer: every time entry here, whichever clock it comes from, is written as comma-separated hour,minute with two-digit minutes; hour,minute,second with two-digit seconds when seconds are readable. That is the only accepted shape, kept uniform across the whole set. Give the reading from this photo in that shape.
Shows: 3,13
